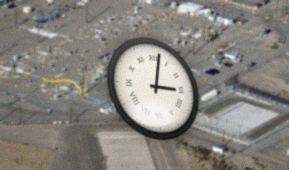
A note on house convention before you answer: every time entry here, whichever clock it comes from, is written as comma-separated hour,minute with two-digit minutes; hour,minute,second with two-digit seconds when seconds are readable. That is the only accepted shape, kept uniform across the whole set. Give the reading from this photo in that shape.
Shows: 3,02
